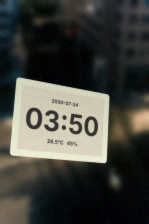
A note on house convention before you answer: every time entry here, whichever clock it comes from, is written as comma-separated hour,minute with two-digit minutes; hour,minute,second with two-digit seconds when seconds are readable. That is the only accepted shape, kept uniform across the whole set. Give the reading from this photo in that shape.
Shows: 3,50
